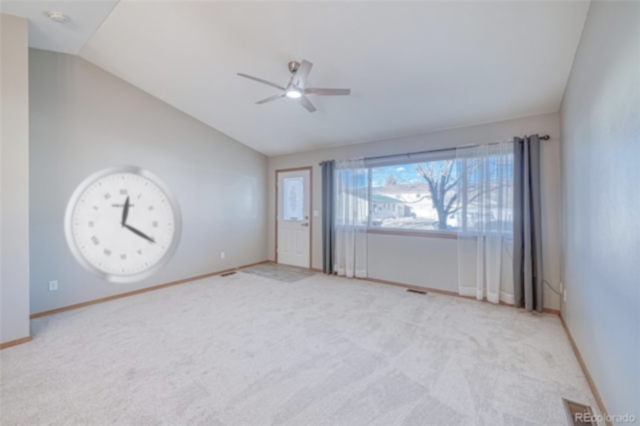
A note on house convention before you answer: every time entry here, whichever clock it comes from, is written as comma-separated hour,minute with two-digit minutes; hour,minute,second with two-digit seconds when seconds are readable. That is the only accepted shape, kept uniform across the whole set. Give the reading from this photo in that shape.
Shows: 12,20
